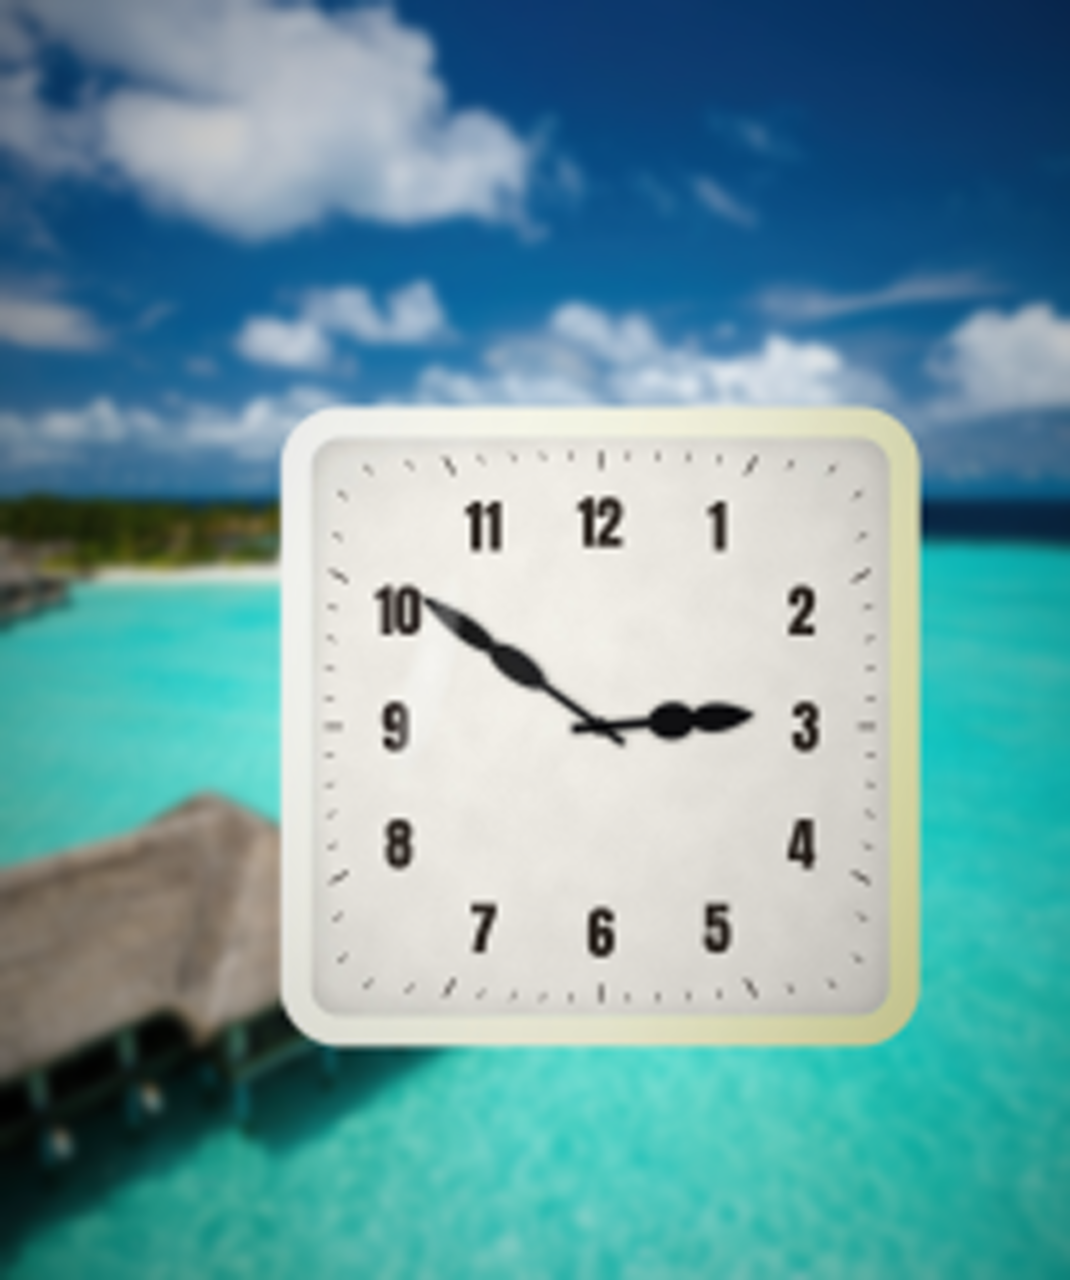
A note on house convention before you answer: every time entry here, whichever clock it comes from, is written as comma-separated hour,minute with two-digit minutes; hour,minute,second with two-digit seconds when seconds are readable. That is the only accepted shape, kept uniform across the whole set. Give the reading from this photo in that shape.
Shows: 2,51
